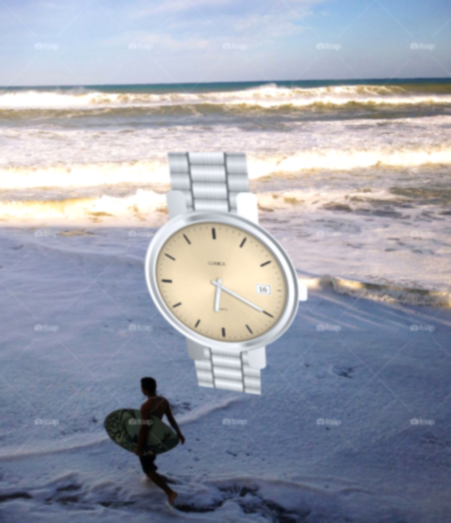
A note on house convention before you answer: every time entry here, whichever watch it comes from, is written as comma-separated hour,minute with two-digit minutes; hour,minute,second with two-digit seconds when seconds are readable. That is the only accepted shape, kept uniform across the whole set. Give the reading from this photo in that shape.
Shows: 6,20
